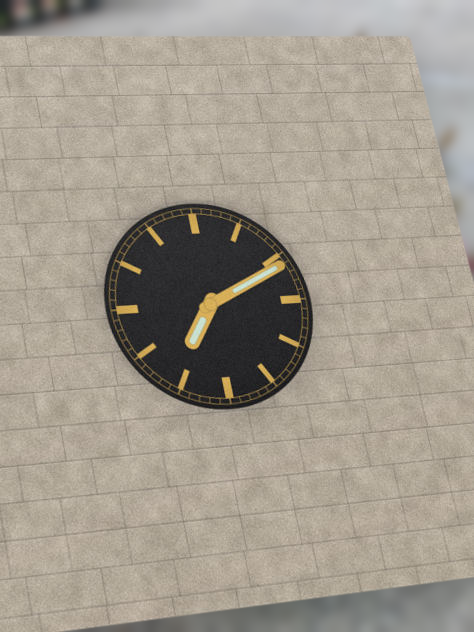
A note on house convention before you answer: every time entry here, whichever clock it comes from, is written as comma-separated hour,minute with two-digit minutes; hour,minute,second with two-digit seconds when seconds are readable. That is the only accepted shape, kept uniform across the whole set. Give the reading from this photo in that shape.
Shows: 7,11
